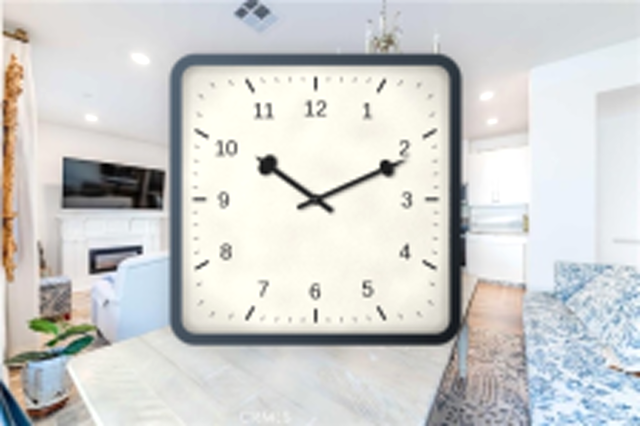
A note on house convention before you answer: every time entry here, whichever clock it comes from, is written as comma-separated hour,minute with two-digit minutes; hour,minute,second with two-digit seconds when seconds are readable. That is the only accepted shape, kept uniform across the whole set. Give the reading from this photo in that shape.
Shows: 10,11
